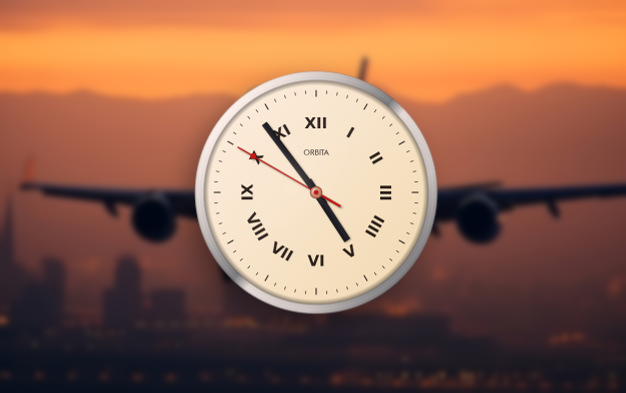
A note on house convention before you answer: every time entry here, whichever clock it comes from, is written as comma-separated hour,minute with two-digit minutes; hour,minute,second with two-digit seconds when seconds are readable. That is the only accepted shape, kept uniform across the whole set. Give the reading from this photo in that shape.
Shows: 4,53,50
